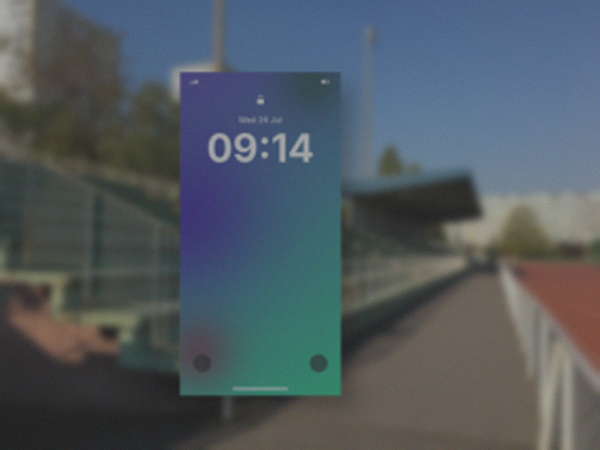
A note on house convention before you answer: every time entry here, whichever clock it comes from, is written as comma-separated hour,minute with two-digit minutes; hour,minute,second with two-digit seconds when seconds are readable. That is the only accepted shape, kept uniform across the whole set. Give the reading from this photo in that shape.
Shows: 9,14
